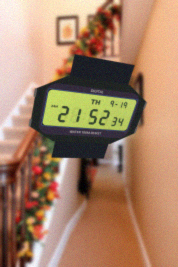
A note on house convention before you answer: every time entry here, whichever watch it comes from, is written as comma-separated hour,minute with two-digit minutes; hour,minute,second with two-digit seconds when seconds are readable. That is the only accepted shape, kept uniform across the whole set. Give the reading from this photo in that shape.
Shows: 21,52,34
